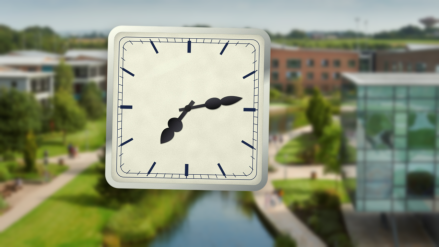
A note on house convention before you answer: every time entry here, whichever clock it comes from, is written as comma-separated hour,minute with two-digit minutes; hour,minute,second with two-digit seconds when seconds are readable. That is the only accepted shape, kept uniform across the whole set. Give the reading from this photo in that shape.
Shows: 7,13
